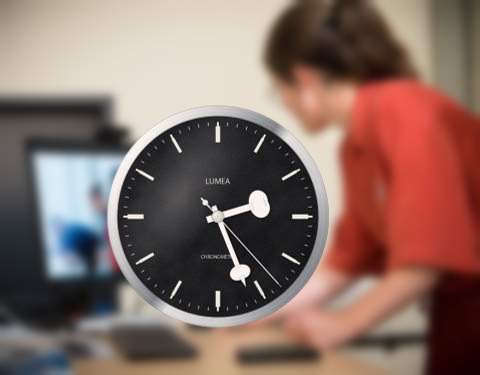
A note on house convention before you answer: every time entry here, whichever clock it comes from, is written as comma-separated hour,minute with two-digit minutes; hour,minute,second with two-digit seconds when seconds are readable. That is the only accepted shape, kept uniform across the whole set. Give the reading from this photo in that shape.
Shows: 2,26,23
